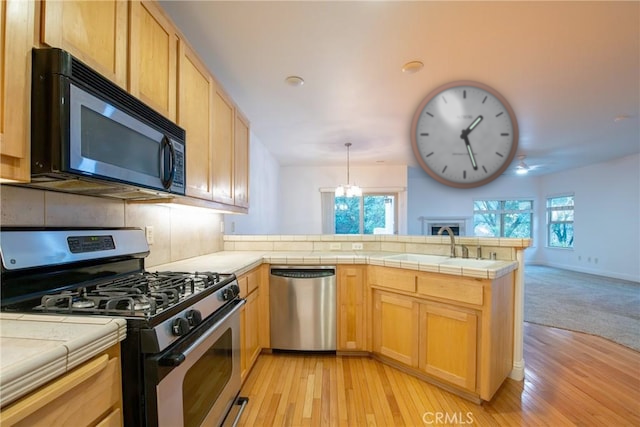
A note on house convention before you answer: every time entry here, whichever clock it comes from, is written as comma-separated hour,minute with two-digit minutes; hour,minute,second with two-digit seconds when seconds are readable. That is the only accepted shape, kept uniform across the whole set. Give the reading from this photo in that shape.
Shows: 1,27
